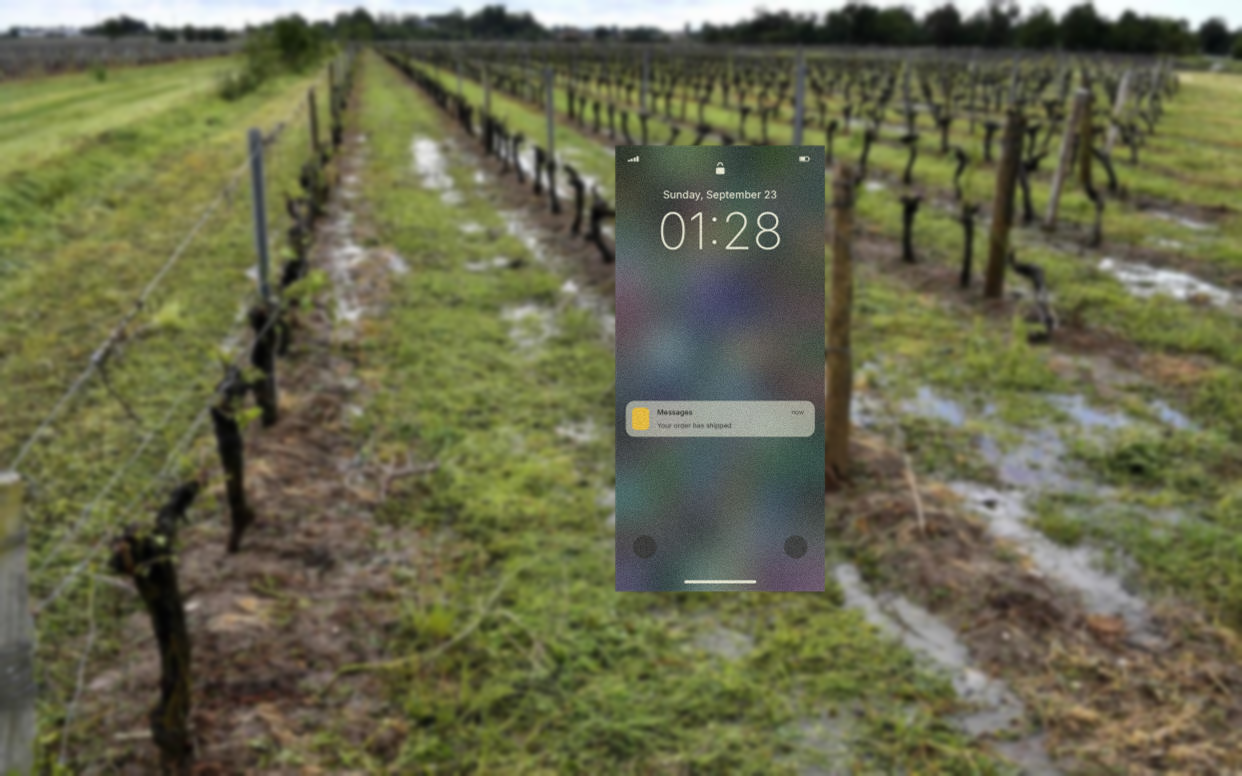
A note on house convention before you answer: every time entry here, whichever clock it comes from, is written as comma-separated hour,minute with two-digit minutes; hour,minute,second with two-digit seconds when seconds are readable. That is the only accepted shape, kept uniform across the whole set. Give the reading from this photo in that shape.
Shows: 1,28
